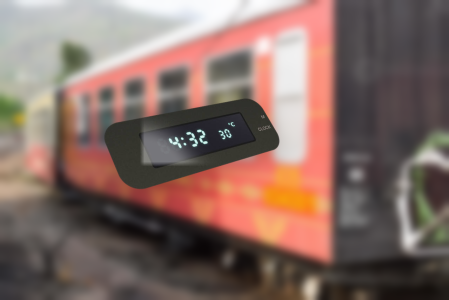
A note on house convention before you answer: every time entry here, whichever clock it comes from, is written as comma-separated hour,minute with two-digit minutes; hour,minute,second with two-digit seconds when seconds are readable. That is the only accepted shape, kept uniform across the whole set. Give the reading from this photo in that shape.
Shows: 4,32
